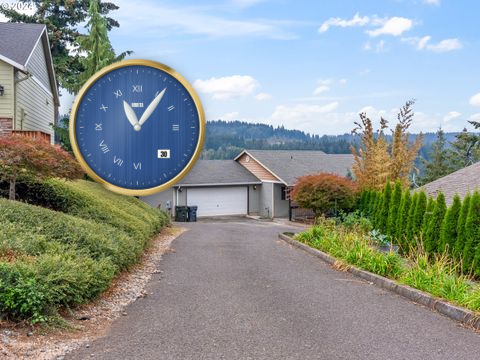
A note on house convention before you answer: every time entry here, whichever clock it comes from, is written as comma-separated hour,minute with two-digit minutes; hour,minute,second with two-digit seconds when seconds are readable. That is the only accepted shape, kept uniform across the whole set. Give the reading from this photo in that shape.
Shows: 11,06
